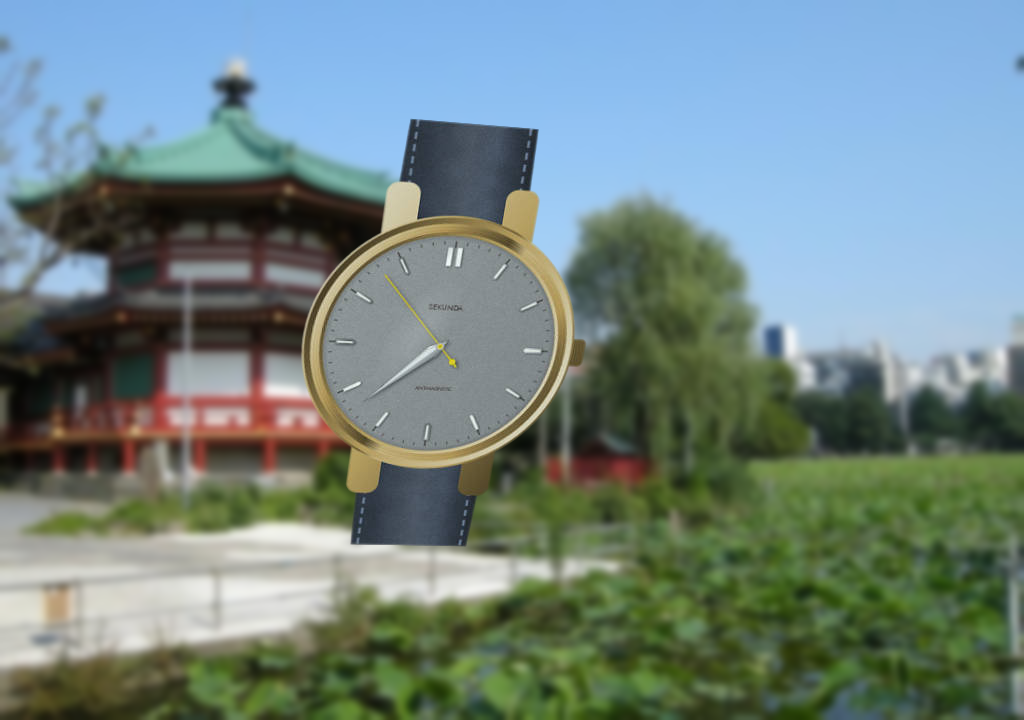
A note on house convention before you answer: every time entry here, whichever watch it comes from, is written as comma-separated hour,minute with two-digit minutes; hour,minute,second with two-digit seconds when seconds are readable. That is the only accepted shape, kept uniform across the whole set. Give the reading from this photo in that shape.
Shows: 7,37,53
